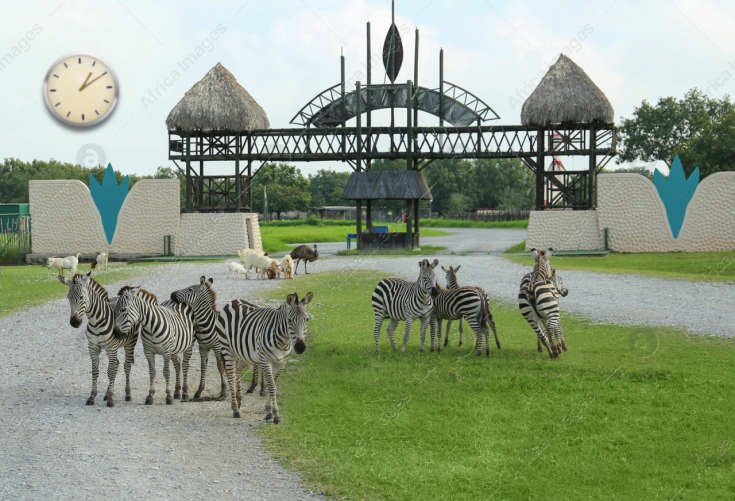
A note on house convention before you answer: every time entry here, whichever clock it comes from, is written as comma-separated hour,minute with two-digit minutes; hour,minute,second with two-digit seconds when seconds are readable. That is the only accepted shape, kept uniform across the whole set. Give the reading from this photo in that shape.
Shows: 1,10
